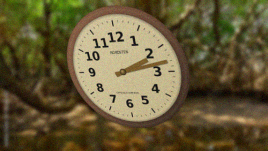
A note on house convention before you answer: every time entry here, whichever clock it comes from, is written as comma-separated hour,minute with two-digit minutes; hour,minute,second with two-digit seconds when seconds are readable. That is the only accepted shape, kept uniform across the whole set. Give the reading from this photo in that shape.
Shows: 2,13
